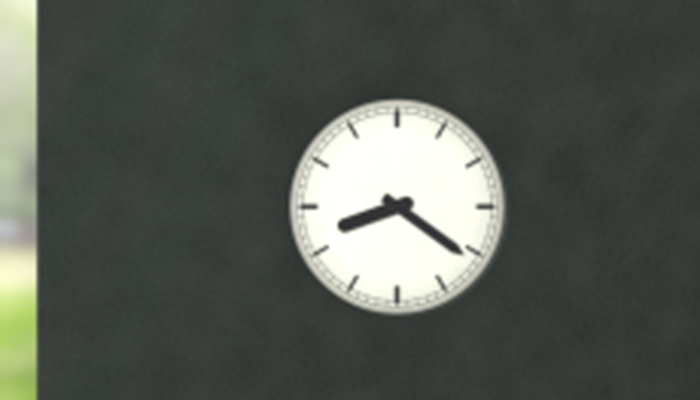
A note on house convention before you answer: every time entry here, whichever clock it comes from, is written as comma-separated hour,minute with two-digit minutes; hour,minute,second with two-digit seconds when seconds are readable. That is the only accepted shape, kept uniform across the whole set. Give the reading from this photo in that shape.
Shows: 8,21
